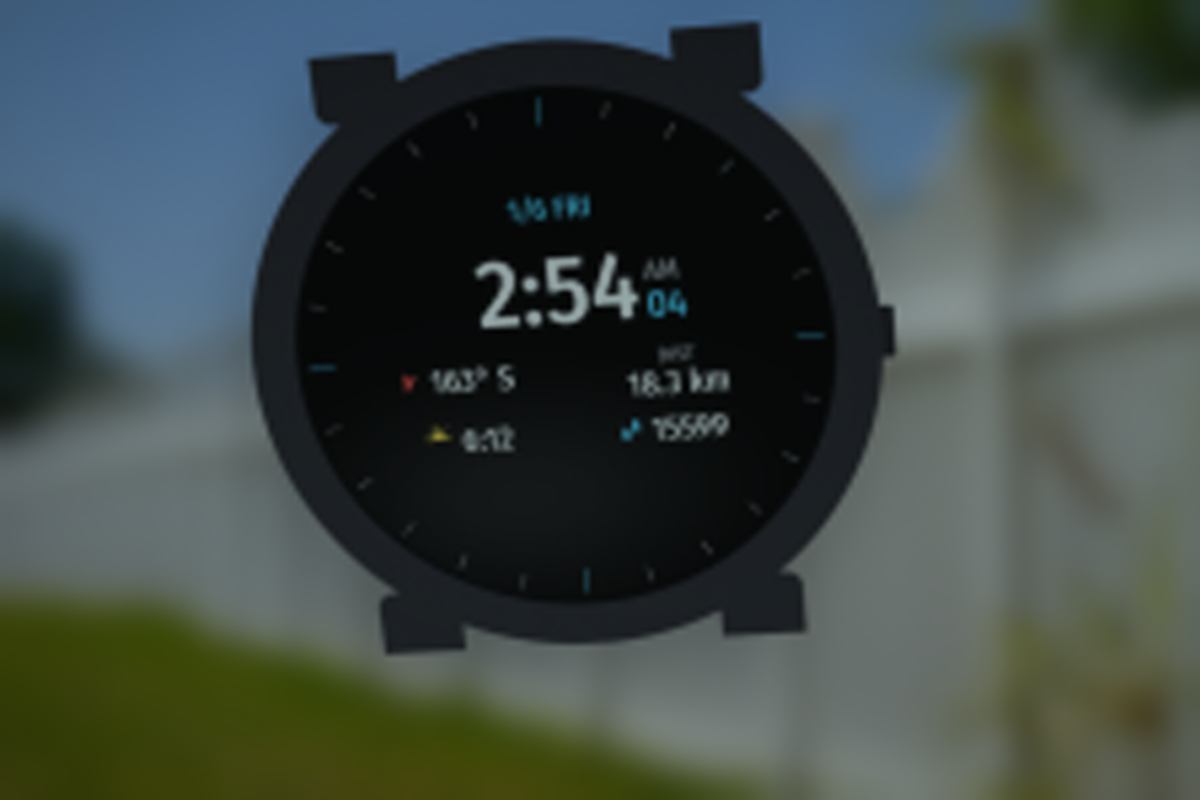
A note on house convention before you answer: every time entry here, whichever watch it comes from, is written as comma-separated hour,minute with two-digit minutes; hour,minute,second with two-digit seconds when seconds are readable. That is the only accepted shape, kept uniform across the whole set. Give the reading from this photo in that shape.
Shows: 2,54,04
